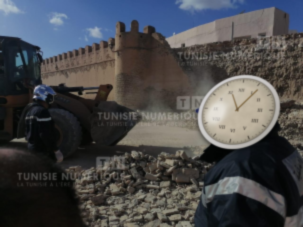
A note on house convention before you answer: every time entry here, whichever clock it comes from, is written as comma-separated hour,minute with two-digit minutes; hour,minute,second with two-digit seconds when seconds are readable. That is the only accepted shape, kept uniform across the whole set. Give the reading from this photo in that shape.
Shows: 11,06
